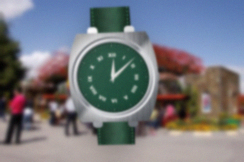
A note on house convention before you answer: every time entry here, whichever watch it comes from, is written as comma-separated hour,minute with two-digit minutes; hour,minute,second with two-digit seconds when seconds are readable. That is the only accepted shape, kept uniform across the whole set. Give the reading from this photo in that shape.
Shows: 12,08
